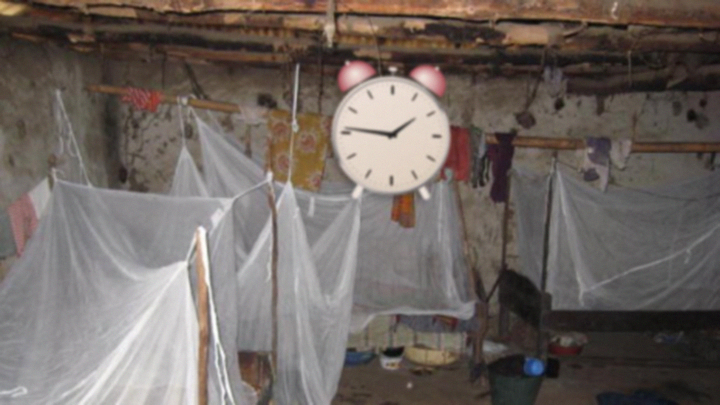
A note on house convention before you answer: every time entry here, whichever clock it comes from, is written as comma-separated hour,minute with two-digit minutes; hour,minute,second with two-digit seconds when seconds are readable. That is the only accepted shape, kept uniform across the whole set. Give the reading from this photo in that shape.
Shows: 1,46
